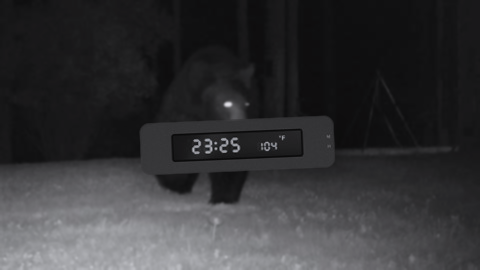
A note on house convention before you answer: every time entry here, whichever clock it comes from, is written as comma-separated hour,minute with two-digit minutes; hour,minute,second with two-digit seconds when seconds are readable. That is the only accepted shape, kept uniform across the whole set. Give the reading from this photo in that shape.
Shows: 23,25
